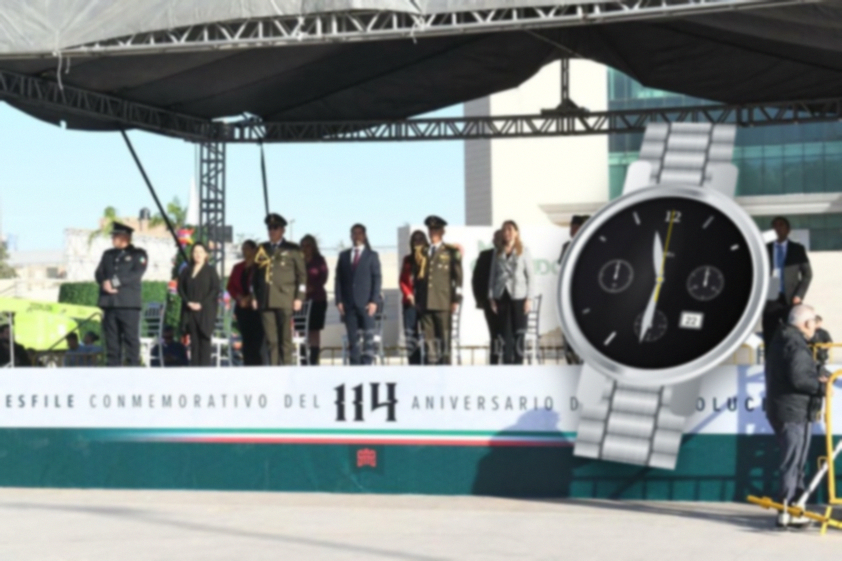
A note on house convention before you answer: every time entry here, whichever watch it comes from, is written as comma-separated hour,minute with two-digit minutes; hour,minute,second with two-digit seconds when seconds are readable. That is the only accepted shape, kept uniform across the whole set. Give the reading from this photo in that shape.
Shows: 11,31
